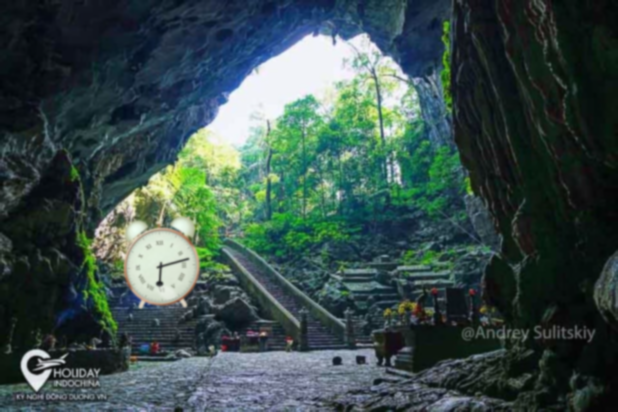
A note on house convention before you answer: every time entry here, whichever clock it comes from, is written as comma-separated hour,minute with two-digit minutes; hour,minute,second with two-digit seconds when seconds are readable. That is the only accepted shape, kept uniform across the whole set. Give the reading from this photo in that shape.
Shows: 6,13
